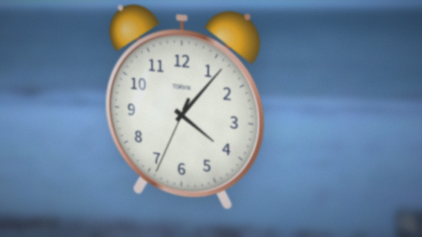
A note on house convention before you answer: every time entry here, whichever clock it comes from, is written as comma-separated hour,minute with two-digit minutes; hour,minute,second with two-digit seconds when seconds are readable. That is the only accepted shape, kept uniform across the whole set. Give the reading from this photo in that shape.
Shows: 4,06,34
